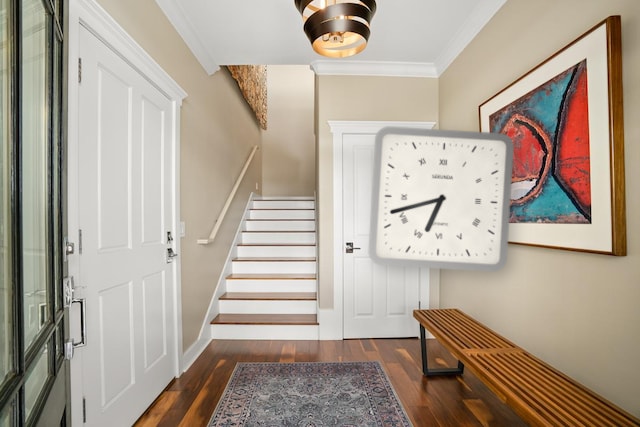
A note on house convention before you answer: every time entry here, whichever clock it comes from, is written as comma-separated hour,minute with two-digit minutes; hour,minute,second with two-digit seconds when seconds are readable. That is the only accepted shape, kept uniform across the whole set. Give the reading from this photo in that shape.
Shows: 6,42
